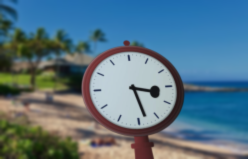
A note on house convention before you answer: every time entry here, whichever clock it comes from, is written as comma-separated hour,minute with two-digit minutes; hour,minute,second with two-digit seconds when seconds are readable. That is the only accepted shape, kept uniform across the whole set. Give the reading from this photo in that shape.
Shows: 3,28
